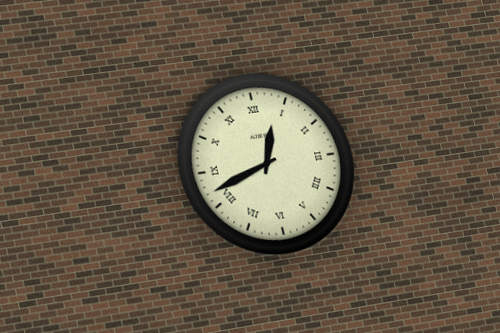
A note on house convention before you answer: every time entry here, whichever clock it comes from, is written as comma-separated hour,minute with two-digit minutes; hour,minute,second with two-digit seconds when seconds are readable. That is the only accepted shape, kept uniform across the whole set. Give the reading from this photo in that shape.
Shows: 12,42
